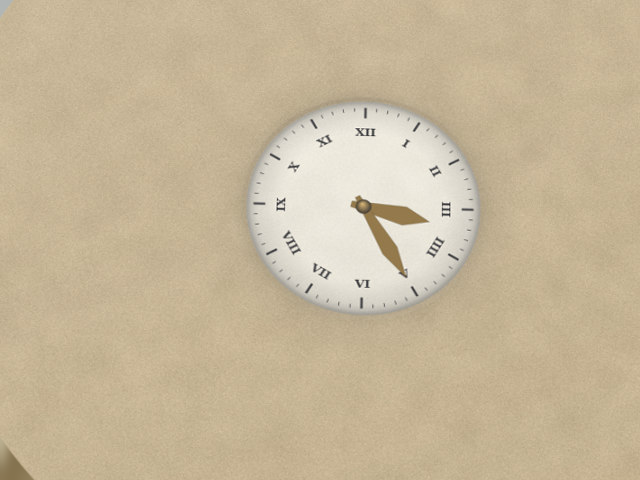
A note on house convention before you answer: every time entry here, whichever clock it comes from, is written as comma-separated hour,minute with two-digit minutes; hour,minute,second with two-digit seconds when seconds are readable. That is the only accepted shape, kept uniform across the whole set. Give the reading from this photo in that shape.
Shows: 3,25
